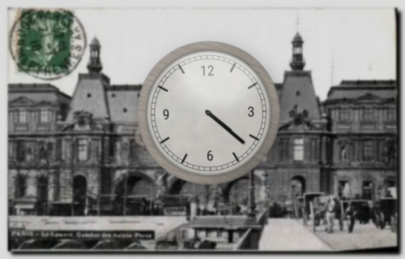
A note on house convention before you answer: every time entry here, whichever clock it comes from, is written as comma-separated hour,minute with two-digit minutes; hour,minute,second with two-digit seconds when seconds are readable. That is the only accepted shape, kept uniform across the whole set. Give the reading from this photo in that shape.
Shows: 4,22
